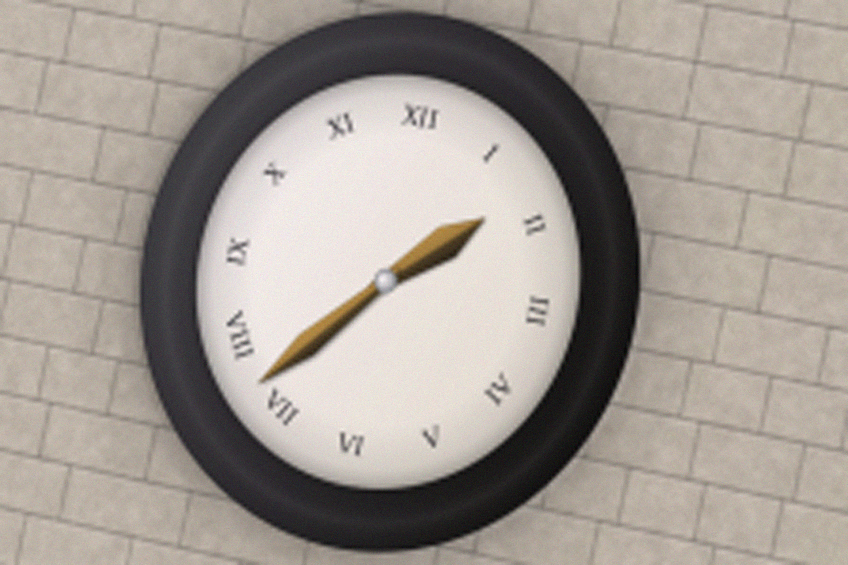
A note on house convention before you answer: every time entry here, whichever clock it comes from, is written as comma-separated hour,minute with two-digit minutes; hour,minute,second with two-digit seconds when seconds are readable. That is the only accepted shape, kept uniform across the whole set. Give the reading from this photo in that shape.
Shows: 1,37
